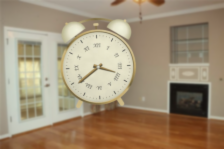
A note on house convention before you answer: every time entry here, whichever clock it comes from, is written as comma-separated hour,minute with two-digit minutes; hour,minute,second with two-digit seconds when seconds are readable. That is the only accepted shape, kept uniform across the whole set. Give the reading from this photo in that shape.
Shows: 3,39
